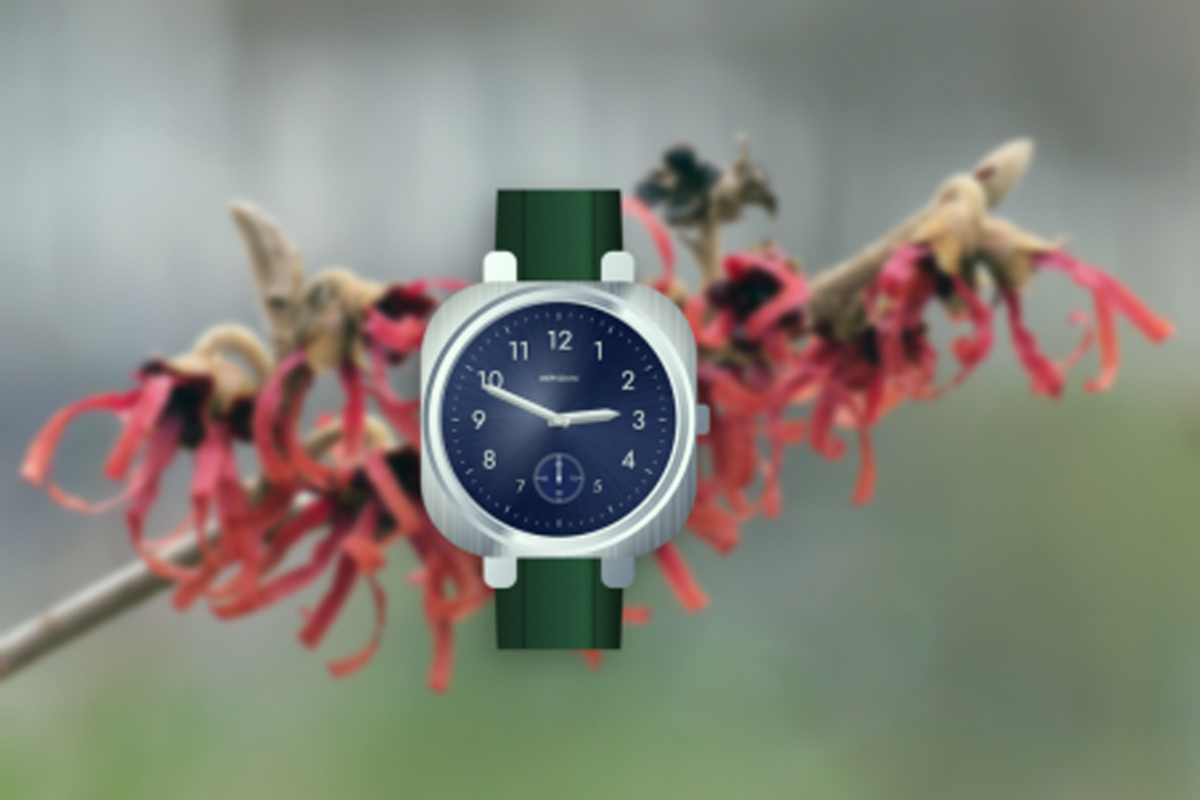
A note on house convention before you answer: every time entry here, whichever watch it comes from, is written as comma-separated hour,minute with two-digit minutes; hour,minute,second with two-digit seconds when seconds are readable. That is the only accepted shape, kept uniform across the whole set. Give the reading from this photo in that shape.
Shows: 2,49
